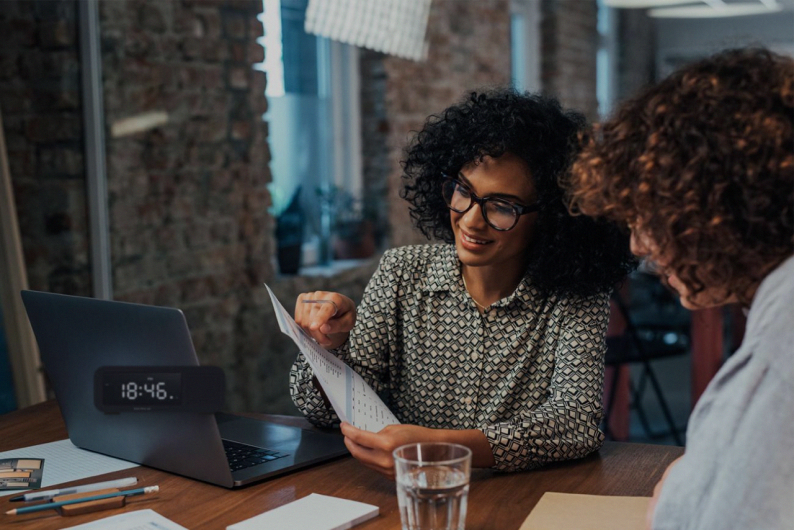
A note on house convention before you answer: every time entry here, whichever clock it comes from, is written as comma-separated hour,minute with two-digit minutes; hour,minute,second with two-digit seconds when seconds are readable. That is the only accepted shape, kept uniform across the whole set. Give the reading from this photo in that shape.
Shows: 18,46
